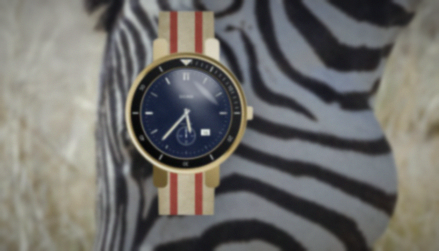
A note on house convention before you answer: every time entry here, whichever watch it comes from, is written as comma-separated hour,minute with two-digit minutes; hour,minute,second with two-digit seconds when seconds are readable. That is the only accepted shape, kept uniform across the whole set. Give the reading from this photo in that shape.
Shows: 5,37
